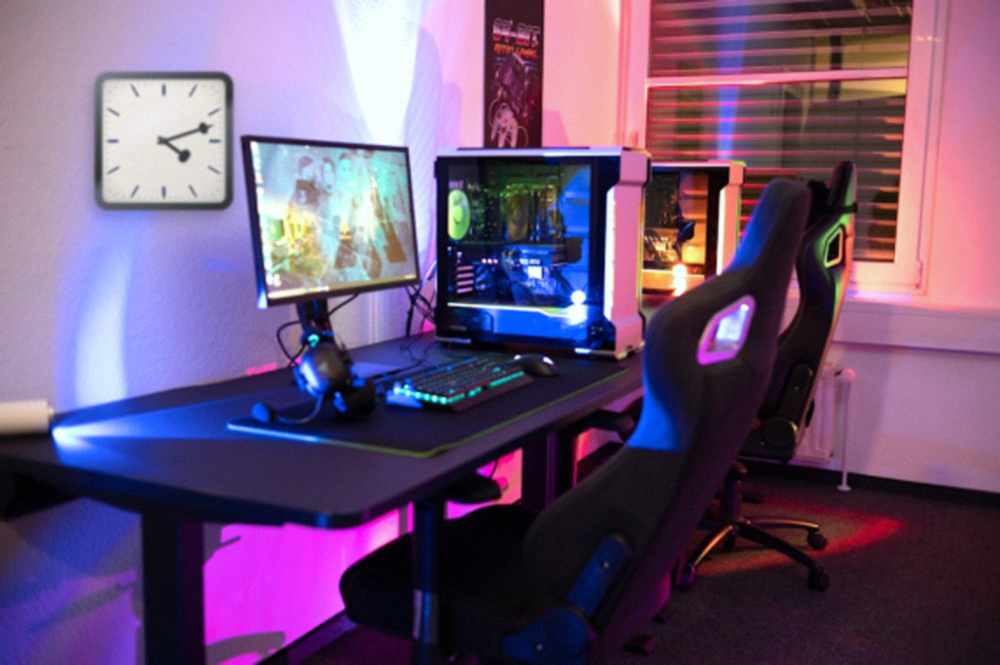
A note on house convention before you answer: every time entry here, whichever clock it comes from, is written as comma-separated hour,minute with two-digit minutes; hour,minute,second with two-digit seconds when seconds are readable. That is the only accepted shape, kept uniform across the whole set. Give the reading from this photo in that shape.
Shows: 4,12
